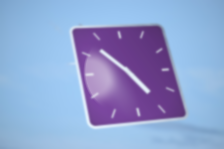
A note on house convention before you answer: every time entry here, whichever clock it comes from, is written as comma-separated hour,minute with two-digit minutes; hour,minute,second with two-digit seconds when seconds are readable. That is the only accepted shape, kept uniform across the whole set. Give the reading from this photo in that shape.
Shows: 4,53
